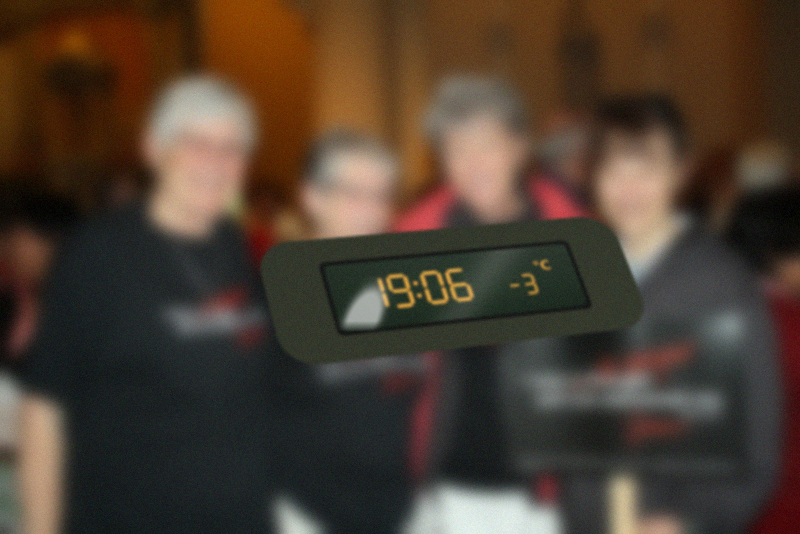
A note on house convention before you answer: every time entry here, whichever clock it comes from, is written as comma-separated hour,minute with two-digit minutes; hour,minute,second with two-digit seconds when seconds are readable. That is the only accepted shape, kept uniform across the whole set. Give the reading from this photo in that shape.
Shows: 19,06
